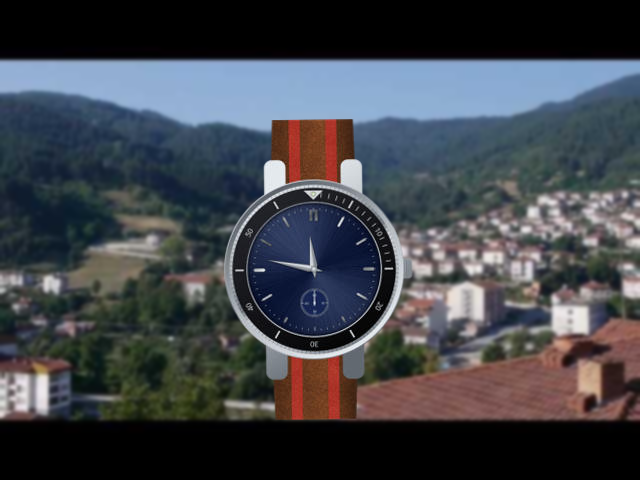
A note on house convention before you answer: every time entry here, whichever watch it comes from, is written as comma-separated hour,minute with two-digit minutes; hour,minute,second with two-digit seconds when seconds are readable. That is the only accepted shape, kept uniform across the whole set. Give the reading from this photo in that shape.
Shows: 11,47
